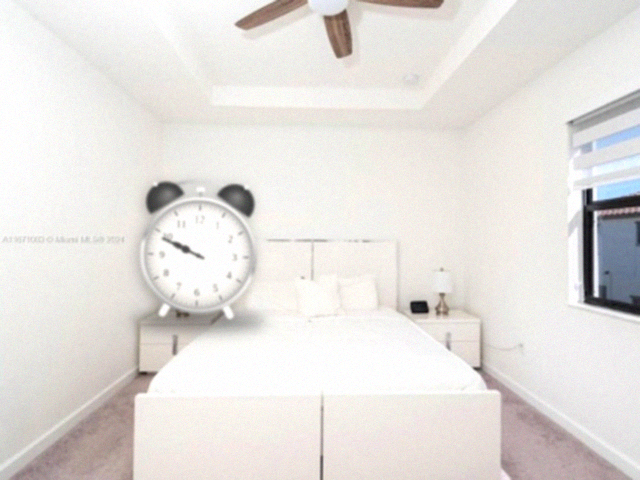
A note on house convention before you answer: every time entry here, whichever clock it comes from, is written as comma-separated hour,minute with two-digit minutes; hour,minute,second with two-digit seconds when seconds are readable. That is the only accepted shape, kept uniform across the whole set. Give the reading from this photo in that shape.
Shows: 9,49
